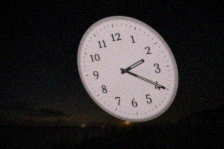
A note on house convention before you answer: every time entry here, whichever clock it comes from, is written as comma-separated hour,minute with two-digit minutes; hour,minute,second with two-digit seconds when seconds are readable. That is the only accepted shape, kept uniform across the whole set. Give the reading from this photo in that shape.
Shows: 2,20
